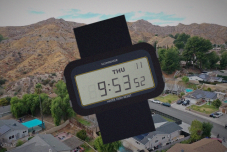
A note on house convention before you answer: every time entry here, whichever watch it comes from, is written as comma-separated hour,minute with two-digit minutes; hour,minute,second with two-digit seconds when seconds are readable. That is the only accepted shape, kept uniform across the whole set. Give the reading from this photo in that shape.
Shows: 9,53,52
